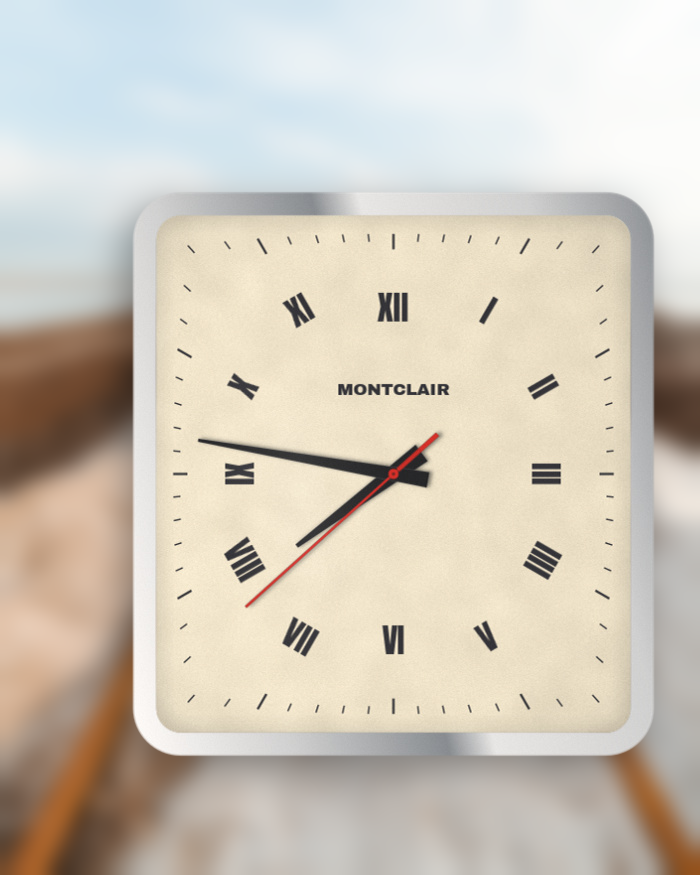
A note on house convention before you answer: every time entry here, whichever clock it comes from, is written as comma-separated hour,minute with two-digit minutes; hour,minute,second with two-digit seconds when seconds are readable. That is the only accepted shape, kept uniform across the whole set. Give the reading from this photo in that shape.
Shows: 7,46,38
